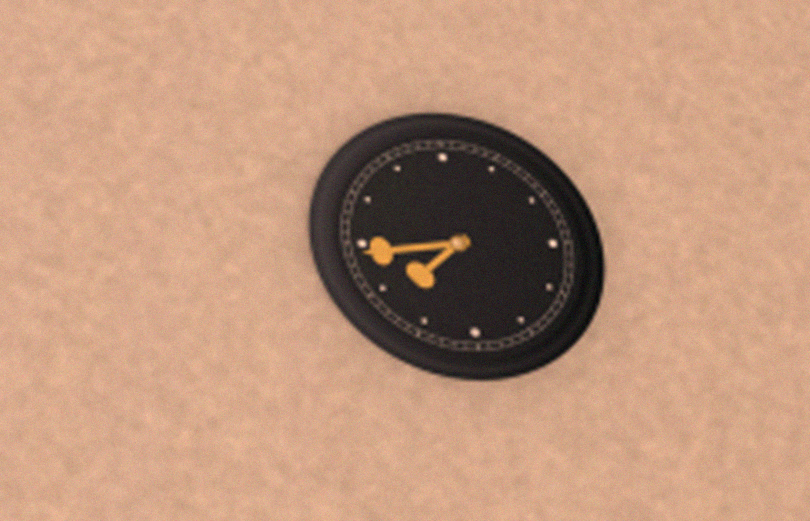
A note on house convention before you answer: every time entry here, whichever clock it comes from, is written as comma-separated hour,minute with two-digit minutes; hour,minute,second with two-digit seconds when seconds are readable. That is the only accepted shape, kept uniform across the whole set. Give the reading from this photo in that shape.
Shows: 7,44
